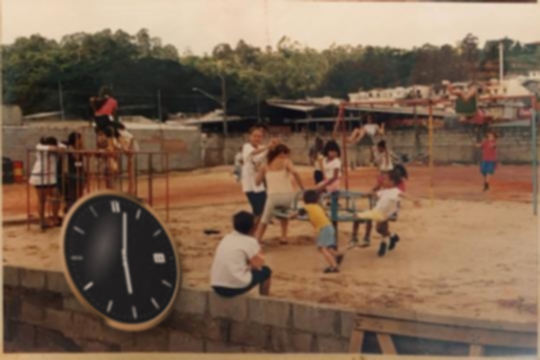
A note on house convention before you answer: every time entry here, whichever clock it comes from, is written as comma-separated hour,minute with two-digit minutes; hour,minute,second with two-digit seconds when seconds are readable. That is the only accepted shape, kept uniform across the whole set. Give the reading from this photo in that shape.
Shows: 6,02
